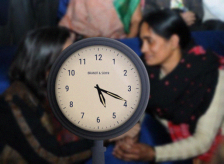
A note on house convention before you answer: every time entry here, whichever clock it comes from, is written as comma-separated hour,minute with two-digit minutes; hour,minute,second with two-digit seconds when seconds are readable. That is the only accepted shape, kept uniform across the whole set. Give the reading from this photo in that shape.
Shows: 5,19
